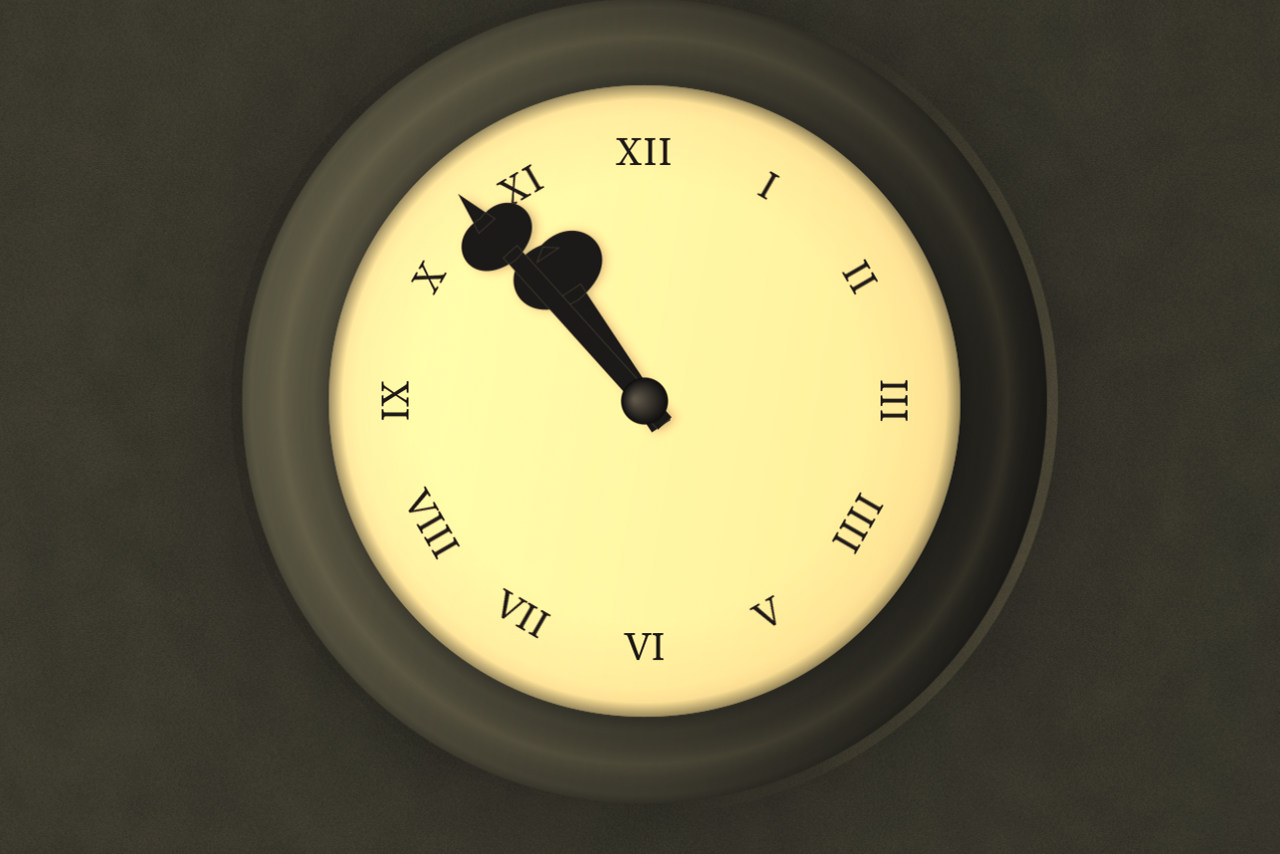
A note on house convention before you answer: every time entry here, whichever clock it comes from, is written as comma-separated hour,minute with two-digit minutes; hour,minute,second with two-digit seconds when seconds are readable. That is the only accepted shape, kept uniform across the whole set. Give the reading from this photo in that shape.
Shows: 10,53
